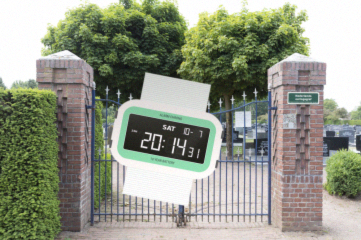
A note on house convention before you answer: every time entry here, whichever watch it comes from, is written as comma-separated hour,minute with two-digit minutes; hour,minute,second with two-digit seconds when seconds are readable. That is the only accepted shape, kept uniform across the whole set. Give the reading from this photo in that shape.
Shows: 20,14,31
